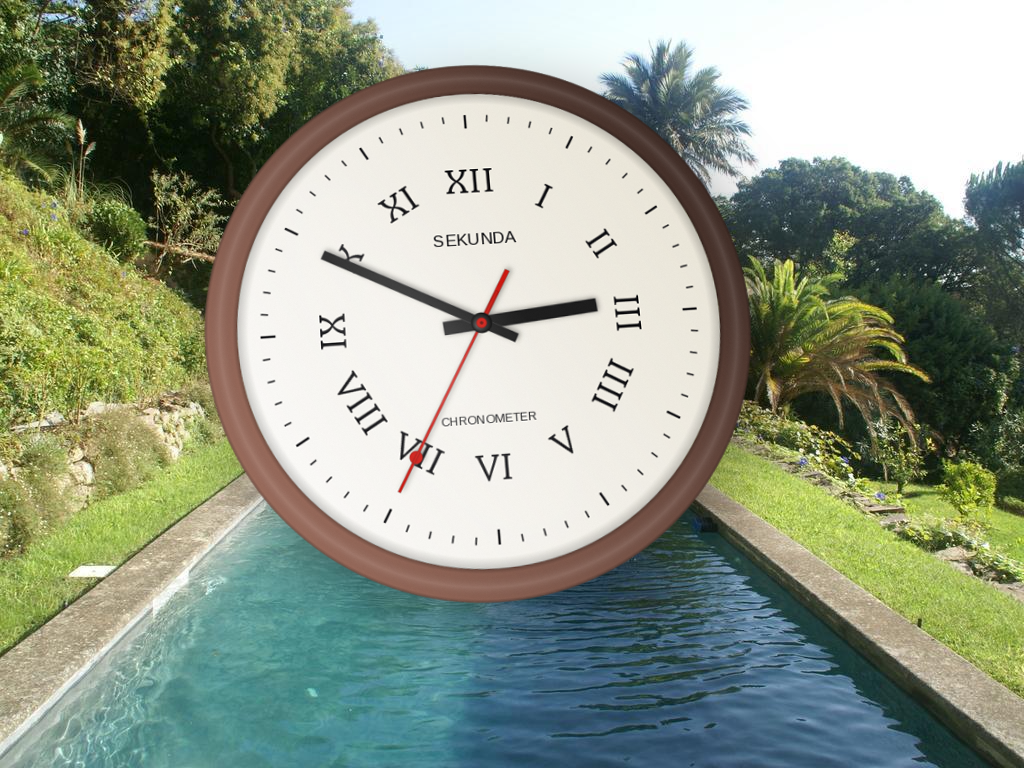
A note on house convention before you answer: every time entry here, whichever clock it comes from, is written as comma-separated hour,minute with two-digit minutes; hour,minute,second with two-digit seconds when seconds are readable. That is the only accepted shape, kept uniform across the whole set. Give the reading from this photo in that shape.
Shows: 2,49,35
